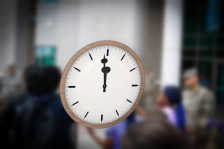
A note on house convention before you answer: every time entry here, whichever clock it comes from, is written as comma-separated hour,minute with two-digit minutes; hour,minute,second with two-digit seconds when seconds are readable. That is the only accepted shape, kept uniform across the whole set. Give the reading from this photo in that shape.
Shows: 11,59
